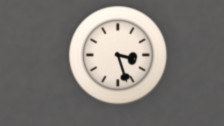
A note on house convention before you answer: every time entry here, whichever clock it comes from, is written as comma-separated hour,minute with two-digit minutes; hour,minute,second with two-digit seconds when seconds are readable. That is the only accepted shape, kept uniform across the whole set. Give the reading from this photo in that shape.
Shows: 3,27
